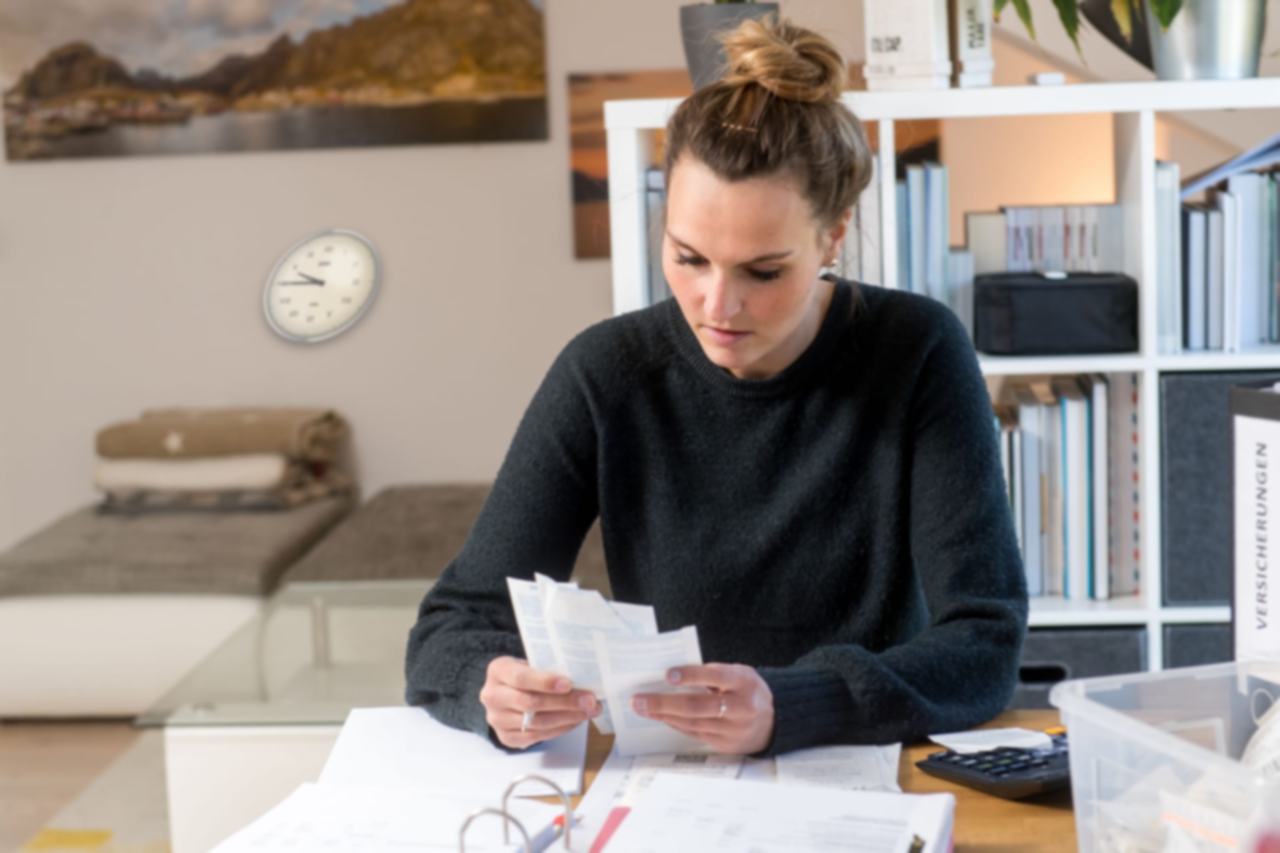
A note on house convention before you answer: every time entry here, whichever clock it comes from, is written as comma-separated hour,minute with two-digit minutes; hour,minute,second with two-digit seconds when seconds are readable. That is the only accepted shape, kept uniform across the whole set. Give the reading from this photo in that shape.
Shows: 9,45
